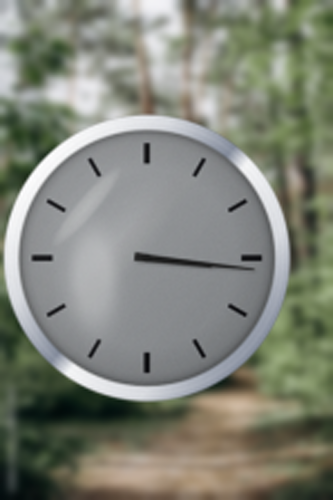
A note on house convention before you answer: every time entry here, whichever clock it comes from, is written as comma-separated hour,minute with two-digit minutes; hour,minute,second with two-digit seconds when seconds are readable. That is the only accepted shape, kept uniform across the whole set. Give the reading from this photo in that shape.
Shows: 3,16
